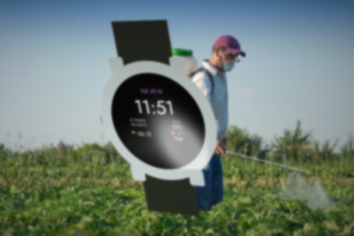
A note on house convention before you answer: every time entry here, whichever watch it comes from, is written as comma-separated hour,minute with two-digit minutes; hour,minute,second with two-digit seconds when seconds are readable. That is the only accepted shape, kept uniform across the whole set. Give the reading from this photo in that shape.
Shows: 11,51
